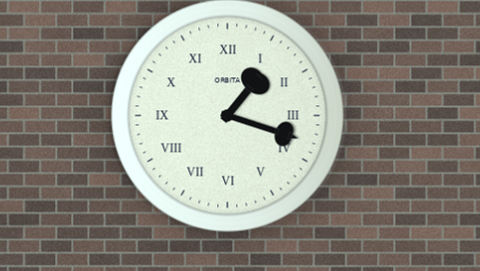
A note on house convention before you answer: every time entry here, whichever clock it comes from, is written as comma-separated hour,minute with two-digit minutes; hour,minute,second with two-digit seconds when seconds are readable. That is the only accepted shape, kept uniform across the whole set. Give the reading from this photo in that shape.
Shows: 1,18
